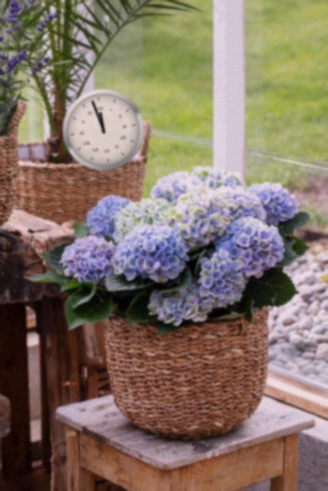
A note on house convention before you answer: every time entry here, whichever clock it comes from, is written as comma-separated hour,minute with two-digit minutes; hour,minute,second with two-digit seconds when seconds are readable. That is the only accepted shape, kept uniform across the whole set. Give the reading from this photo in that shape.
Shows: 11,58
